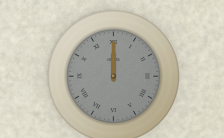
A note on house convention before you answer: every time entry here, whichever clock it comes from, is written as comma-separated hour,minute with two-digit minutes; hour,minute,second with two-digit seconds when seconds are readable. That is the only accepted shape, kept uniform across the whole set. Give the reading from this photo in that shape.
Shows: 12,00
